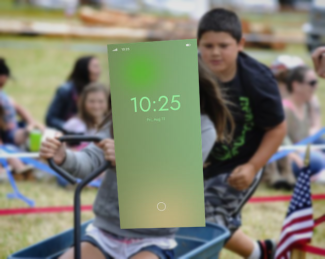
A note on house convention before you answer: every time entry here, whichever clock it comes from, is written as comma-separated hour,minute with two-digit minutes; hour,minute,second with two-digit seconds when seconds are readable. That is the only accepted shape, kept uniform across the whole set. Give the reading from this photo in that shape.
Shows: 10,25
